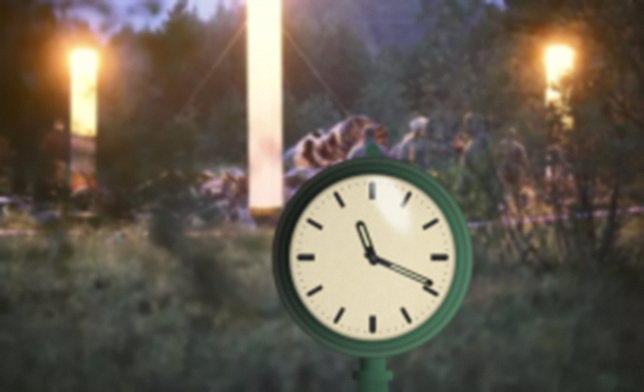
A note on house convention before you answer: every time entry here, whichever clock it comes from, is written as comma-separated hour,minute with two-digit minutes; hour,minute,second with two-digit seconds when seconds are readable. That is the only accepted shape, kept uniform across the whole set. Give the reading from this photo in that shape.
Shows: 11,19
